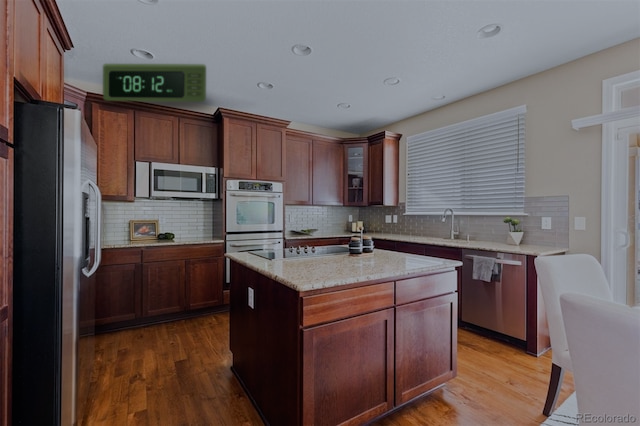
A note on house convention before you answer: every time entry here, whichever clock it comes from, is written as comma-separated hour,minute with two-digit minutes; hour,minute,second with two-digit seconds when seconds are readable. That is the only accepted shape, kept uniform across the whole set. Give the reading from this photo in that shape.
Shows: 8,12
